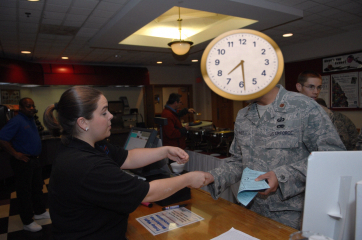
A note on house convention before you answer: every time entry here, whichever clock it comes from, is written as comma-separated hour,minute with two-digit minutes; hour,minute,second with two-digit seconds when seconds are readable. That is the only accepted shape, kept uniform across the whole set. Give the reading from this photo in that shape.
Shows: 7,29
